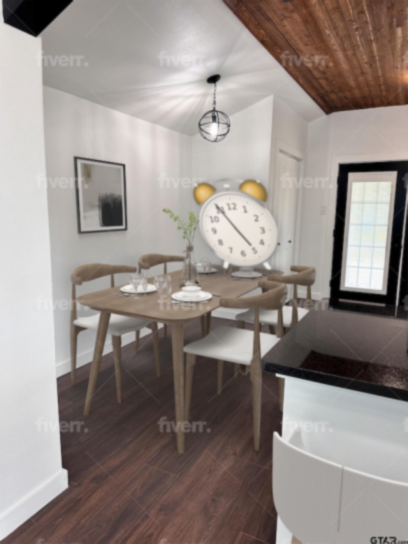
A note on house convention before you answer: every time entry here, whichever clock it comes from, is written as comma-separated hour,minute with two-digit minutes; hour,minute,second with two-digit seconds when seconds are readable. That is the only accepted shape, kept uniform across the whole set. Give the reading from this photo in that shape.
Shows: 4,55
